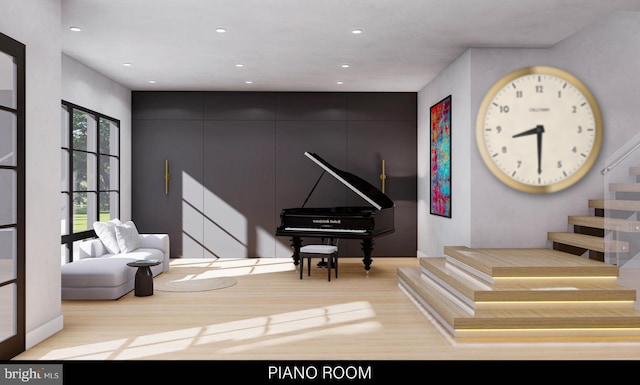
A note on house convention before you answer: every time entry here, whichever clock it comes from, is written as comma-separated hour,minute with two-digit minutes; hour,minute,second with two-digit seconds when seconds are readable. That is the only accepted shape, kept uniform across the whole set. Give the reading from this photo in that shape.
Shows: 8,30
